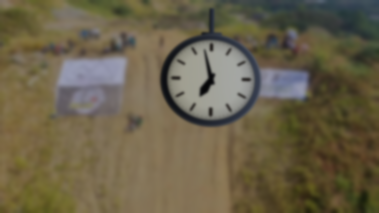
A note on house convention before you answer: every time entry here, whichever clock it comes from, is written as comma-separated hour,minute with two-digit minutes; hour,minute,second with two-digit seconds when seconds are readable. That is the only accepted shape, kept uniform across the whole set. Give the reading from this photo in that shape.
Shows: 6,58
